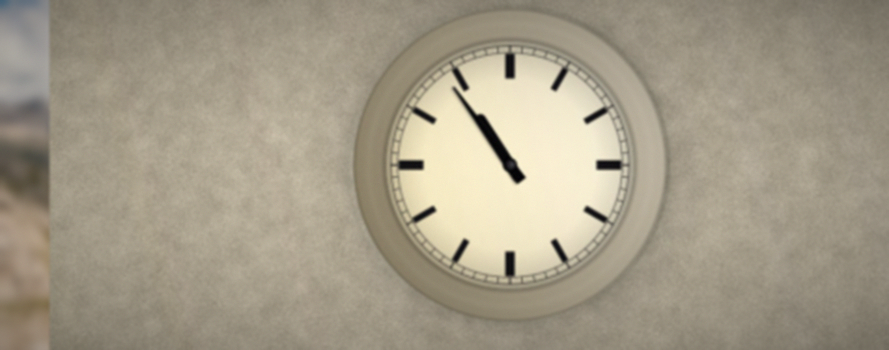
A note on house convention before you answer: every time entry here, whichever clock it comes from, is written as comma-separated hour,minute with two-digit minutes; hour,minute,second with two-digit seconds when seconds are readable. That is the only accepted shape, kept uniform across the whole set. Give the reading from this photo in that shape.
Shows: 10,54
